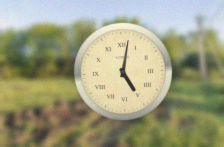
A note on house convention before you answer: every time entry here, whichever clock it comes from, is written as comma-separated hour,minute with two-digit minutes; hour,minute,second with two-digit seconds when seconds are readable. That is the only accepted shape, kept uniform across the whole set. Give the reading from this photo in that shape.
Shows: 5,02
